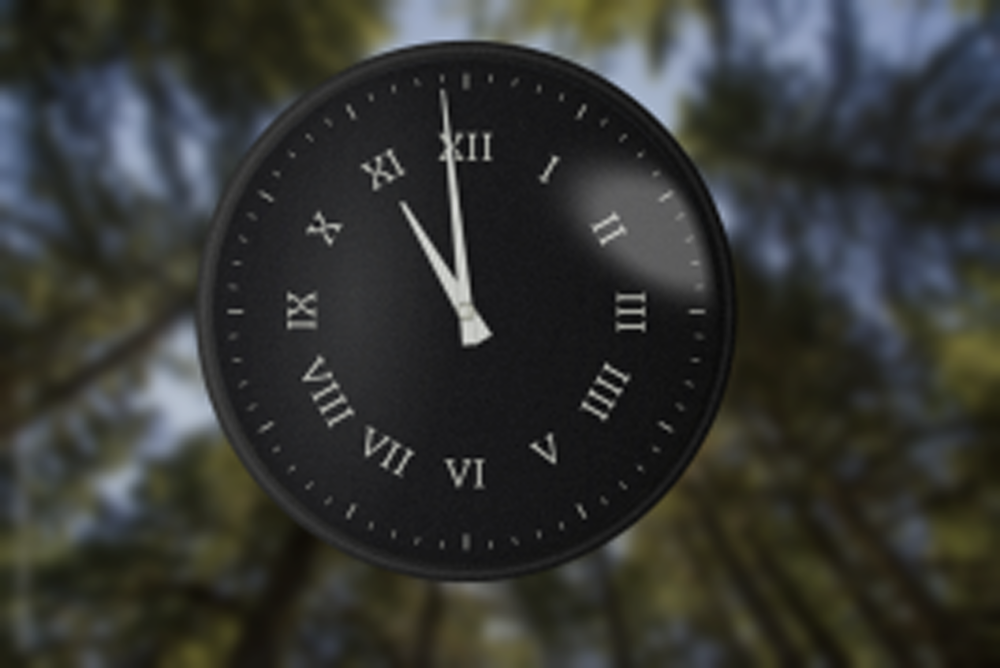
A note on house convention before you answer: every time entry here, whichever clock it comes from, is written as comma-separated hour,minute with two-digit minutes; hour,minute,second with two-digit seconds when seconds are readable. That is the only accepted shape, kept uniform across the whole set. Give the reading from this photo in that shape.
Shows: 10,59
